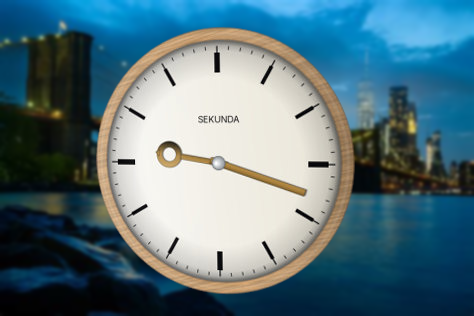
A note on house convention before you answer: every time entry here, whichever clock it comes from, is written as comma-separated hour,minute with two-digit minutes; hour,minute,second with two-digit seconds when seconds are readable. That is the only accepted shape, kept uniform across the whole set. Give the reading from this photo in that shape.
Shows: 9,18
